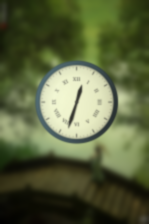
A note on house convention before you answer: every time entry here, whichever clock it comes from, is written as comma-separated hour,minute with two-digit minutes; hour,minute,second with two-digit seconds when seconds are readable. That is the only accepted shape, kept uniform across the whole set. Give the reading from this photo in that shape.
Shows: 12,33
